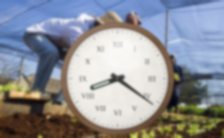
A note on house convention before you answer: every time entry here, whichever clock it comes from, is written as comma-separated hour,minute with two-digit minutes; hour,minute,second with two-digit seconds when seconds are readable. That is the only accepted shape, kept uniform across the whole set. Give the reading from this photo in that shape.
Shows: 8,21
